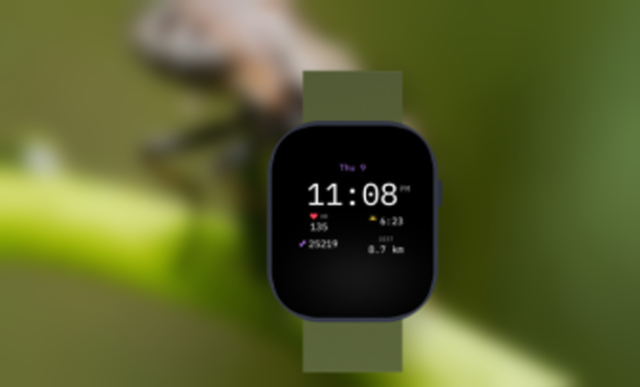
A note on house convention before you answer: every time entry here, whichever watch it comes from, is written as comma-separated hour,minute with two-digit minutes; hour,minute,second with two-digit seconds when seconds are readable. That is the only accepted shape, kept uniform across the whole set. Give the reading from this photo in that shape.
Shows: 11,08
